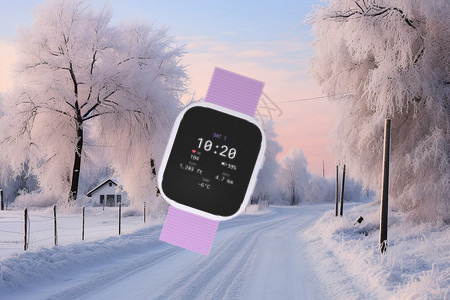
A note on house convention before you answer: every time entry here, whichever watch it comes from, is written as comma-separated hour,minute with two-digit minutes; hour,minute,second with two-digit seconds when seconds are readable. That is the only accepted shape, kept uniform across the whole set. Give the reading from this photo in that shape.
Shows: 10,20
